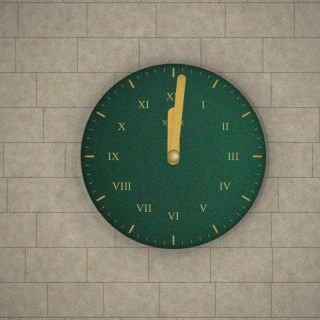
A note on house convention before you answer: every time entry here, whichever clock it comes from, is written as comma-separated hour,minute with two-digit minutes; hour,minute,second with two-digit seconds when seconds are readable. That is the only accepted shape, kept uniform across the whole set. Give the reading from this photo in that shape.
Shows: 12,01
